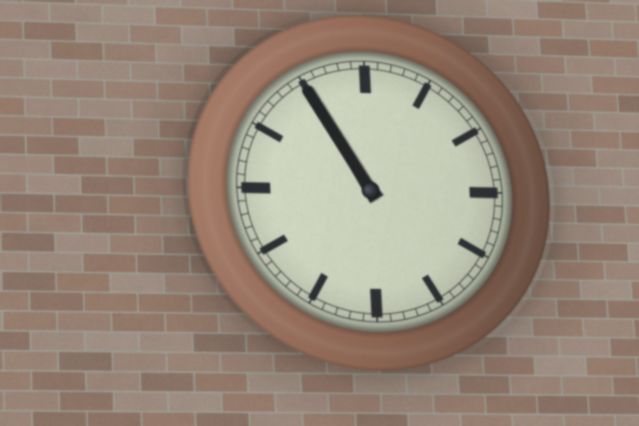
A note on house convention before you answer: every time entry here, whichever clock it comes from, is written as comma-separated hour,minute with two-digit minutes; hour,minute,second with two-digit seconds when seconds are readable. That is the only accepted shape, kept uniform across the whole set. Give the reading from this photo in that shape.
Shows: 10,55
